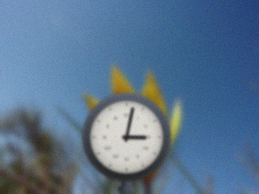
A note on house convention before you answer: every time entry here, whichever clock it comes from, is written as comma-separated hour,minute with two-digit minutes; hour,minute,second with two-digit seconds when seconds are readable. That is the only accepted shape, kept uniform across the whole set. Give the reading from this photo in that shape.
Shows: 3,02
